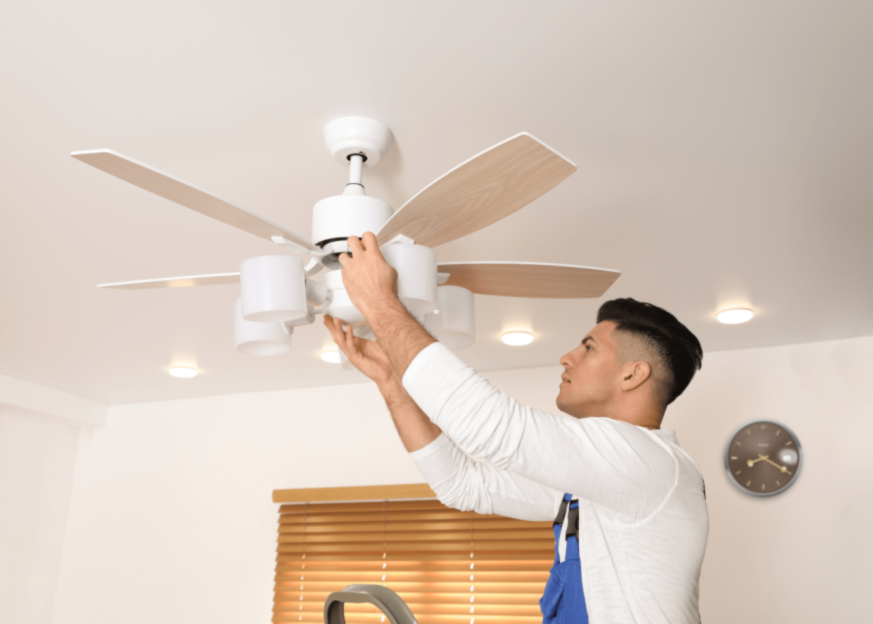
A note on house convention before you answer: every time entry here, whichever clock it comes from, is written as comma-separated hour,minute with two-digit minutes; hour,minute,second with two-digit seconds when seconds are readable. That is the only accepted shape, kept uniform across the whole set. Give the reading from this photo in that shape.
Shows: 8,20
